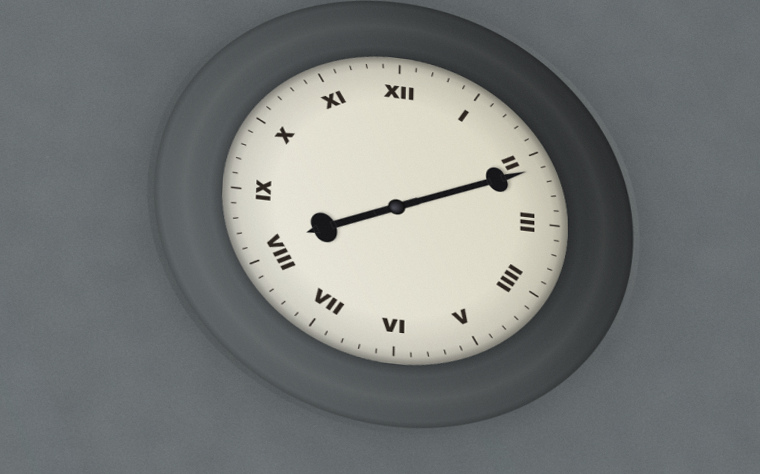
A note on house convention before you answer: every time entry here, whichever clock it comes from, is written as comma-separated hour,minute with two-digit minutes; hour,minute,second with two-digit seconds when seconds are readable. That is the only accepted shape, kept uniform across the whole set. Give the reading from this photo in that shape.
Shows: 8,11
